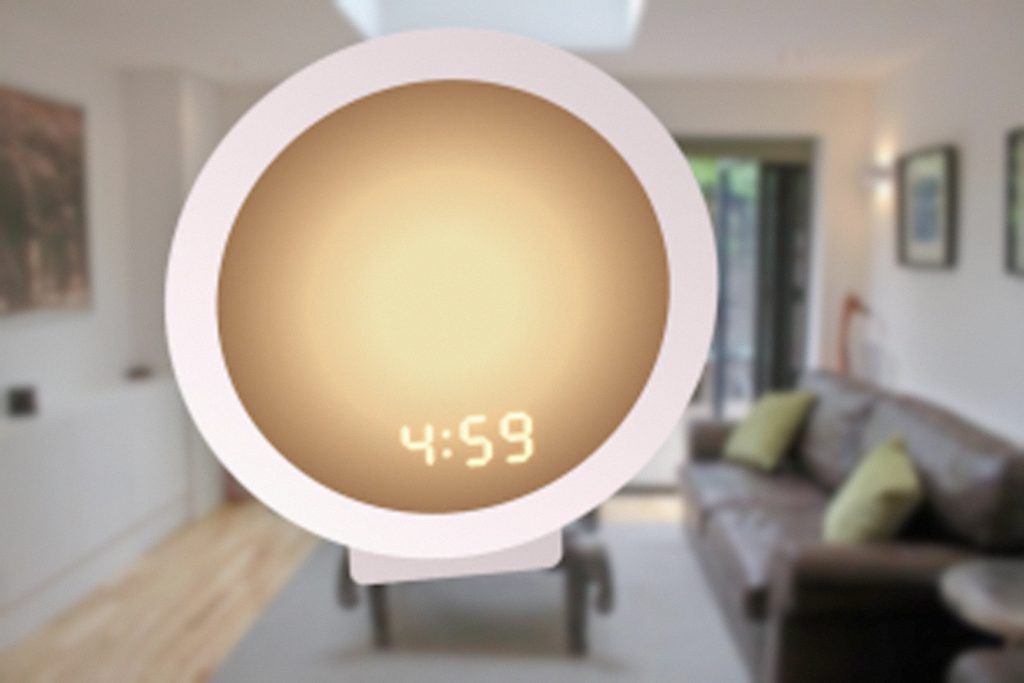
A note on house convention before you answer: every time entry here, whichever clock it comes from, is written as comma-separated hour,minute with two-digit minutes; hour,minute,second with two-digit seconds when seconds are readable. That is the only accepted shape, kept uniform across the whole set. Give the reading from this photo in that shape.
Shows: 4,59
